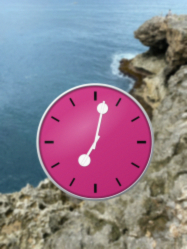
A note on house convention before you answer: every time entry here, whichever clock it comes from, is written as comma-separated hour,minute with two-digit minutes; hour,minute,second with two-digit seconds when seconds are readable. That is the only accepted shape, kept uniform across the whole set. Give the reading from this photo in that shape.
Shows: 7,02
